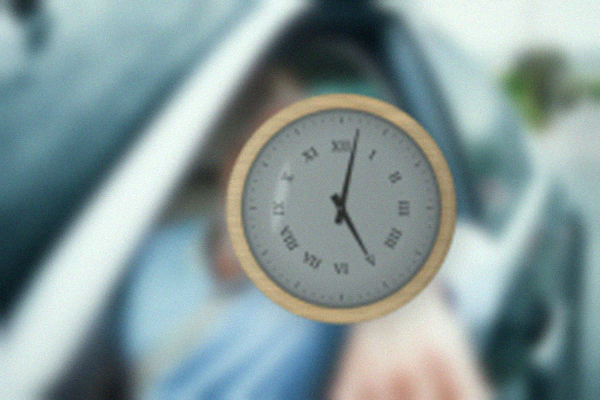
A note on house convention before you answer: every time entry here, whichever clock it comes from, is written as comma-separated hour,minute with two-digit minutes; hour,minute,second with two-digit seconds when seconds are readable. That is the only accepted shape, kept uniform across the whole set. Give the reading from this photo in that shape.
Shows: 5,02
